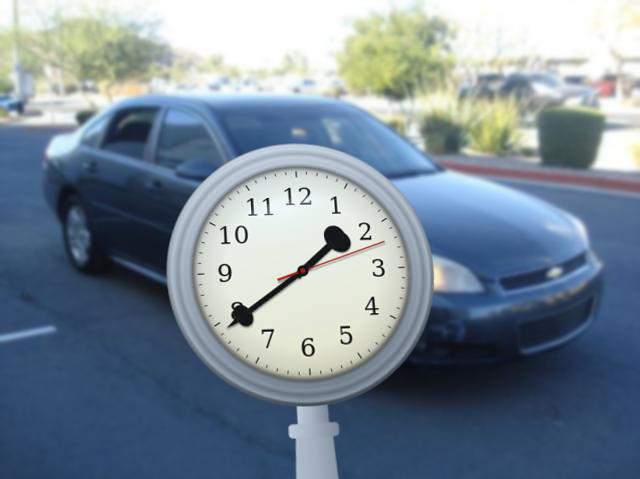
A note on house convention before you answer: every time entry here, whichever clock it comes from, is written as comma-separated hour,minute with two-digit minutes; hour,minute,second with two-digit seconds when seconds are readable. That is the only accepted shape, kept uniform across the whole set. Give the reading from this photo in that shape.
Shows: 1,39,12
